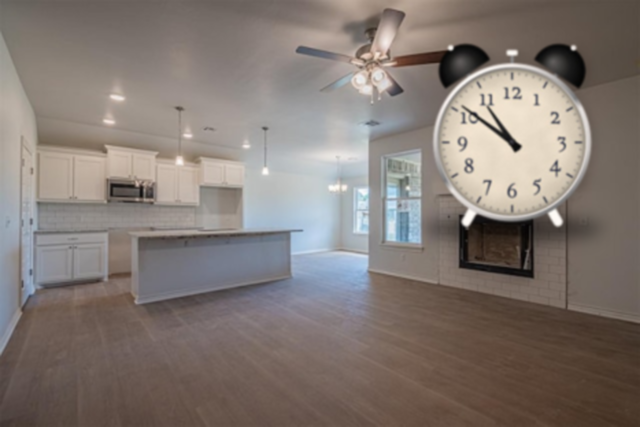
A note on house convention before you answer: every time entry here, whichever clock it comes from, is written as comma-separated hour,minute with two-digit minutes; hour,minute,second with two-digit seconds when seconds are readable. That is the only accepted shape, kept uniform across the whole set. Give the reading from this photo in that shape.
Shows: 10,51
